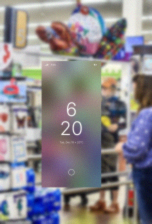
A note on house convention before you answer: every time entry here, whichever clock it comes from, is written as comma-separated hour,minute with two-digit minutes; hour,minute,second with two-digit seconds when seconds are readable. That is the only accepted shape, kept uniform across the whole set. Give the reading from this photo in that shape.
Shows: 6,20
